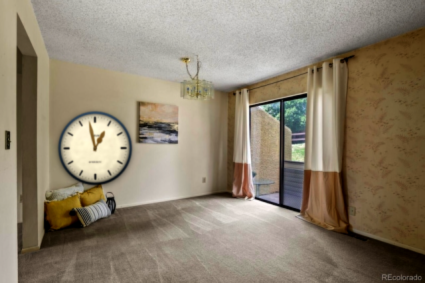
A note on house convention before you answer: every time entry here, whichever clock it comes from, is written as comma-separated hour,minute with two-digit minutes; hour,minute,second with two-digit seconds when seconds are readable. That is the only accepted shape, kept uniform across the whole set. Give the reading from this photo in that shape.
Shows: 12,58
